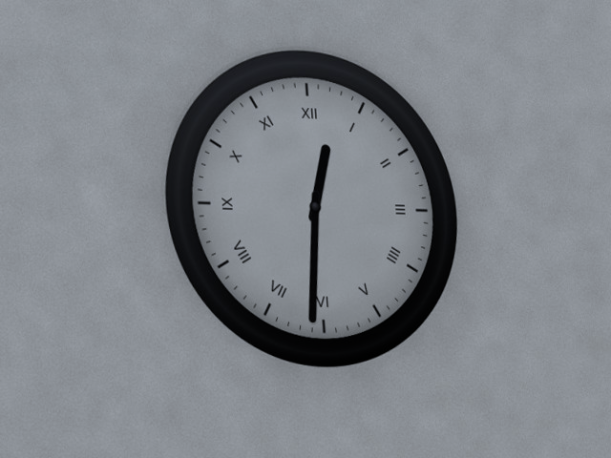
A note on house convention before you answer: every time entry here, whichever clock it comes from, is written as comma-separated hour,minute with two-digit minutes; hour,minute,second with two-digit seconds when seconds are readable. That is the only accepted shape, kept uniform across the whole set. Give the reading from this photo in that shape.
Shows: 12,31
